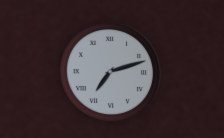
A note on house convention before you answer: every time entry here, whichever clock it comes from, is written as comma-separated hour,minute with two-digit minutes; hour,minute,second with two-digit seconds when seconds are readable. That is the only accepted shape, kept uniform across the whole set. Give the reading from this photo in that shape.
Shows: 7,12
